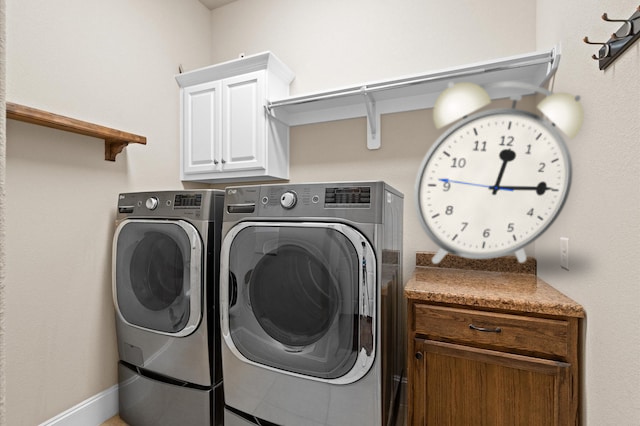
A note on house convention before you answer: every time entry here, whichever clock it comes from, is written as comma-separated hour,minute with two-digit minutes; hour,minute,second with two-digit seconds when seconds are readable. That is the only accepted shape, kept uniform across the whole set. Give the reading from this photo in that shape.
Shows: 12,14,46
